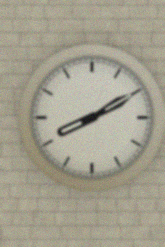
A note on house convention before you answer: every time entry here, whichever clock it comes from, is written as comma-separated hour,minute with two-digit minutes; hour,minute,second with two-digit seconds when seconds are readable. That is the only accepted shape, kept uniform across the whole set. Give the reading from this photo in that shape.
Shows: 8,10
